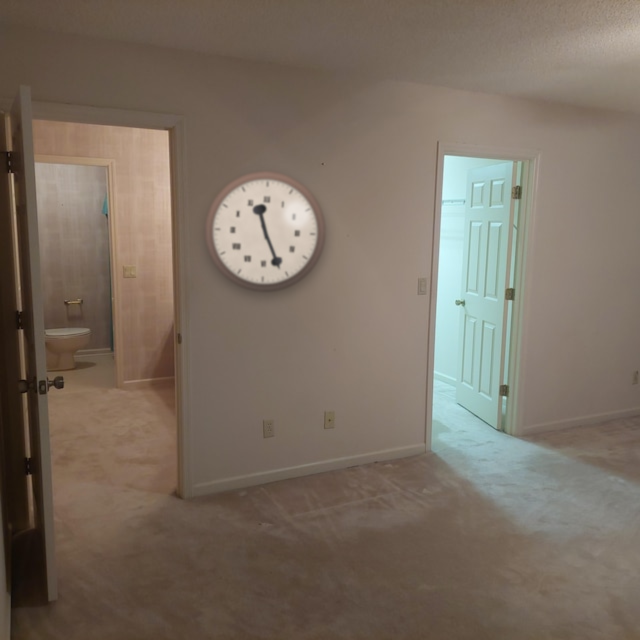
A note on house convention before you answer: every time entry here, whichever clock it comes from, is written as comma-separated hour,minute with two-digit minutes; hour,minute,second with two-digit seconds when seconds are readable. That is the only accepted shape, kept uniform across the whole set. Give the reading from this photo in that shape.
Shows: 11,26
